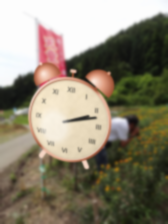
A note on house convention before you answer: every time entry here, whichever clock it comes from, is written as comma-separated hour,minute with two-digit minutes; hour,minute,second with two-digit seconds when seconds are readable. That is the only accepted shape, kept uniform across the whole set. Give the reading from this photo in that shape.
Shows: 2,12
